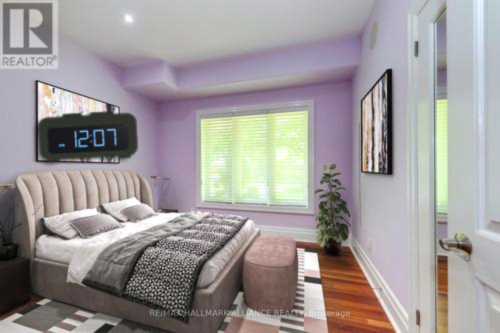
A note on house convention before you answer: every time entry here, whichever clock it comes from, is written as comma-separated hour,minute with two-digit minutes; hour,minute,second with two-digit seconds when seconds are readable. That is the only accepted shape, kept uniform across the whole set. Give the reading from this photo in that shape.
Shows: 12,07
